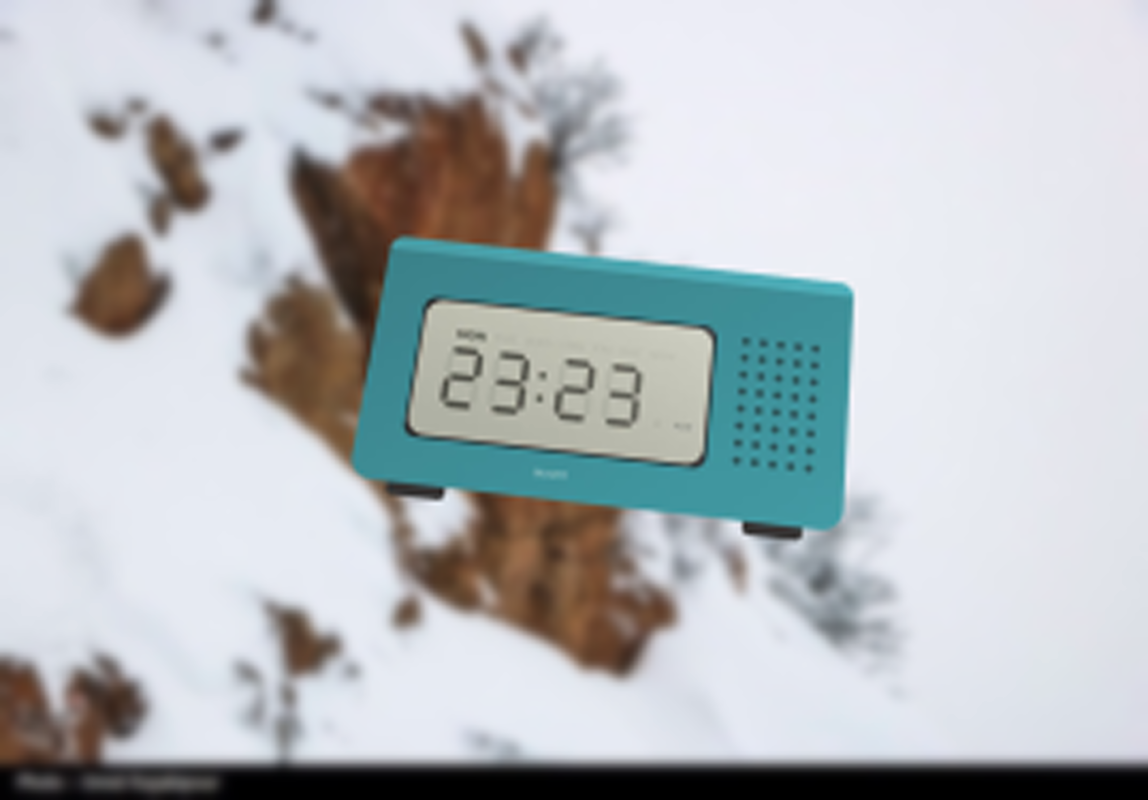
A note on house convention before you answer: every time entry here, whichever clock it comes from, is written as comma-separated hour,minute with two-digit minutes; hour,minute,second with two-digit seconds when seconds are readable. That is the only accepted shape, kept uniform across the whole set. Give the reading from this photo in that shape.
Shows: 23,23
